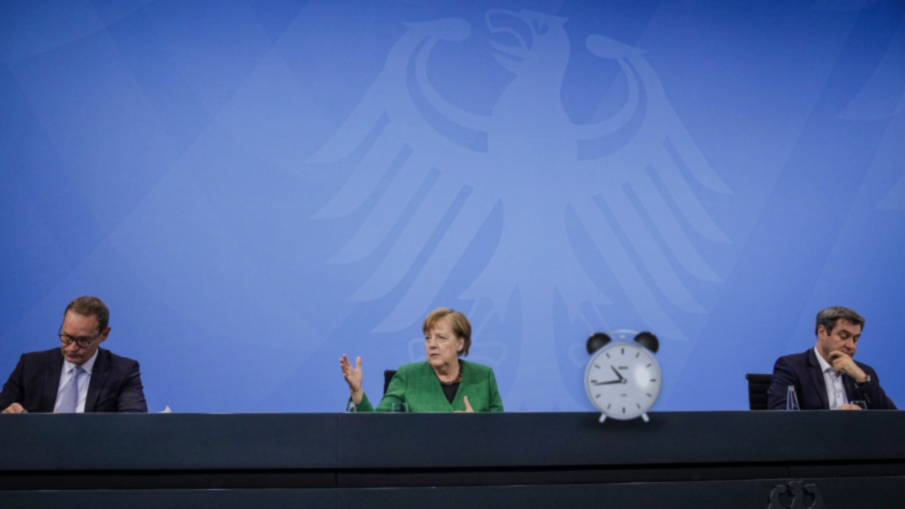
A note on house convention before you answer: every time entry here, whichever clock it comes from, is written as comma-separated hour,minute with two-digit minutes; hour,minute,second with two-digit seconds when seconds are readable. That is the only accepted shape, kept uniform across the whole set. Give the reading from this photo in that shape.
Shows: 10,44
